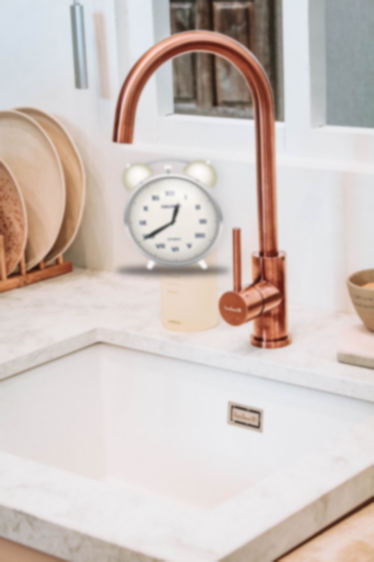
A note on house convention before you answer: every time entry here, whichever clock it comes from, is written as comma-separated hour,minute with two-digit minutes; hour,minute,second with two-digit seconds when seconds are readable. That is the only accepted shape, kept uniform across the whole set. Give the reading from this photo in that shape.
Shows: 12,40
